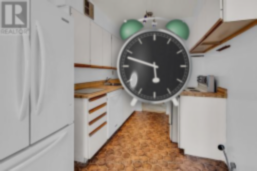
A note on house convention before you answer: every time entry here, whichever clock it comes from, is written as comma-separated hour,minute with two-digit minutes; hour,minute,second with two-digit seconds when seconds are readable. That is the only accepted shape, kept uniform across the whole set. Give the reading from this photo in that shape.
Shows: 5,48
